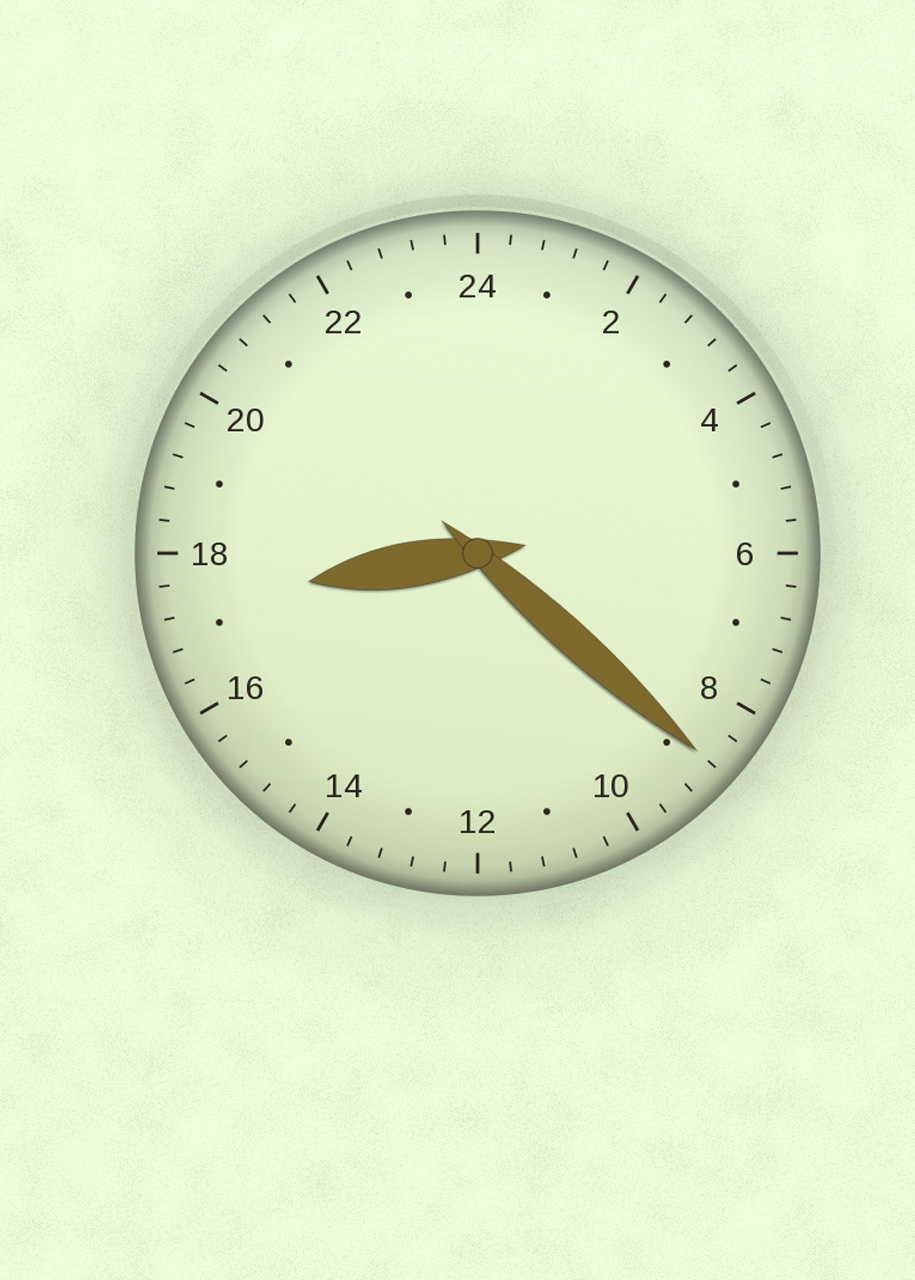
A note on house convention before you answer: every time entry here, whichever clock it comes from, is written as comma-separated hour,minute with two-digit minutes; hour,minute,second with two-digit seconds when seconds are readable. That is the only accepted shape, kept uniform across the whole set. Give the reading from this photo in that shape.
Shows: 17,22
